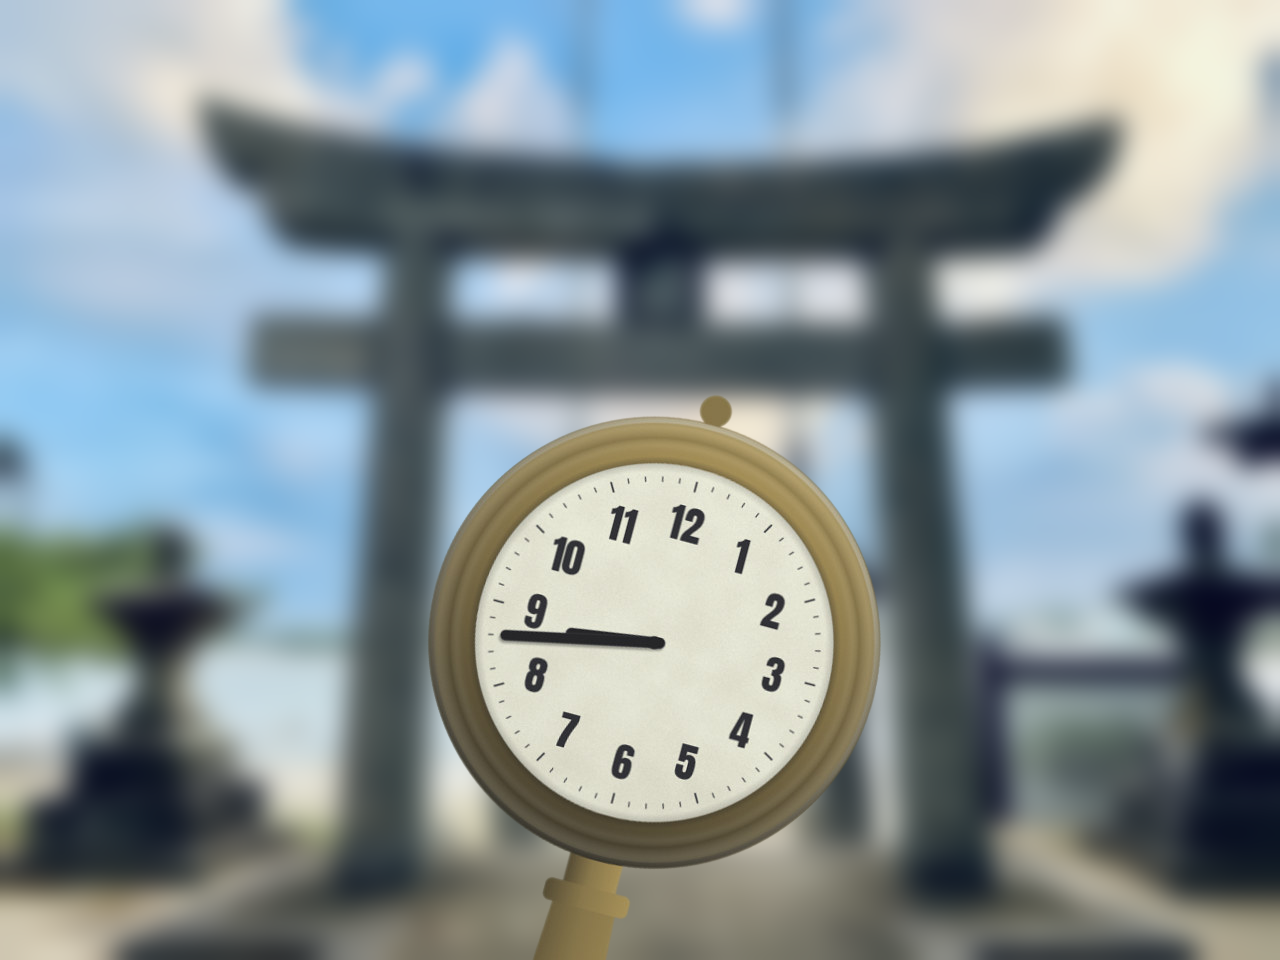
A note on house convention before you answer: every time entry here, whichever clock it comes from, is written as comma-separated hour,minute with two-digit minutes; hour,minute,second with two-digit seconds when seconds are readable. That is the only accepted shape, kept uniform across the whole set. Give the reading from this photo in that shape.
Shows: 8,43
